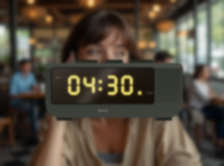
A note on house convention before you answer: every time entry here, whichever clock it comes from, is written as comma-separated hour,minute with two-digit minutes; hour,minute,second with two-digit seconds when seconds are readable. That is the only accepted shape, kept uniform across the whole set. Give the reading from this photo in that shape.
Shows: 4,30
